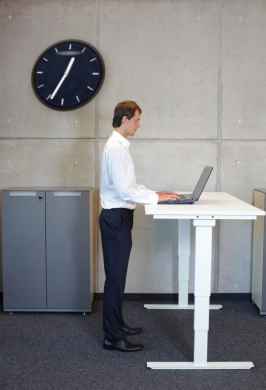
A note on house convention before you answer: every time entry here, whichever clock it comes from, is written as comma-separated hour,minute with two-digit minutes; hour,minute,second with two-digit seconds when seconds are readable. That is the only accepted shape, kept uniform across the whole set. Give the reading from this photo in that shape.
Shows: 12,34
